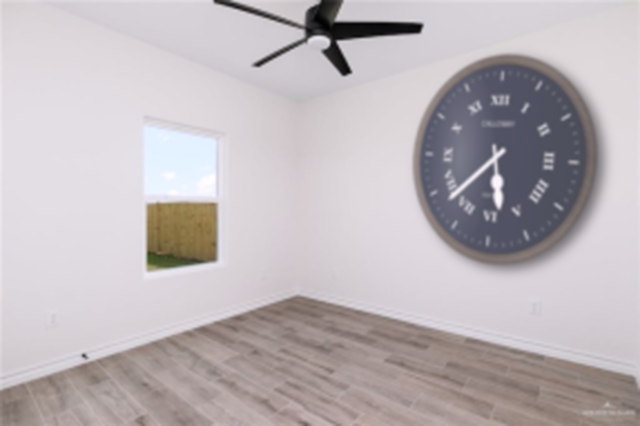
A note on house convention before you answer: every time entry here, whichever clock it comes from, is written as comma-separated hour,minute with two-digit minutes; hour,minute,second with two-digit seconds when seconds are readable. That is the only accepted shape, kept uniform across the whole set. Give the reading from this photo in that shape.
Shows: 5,38
